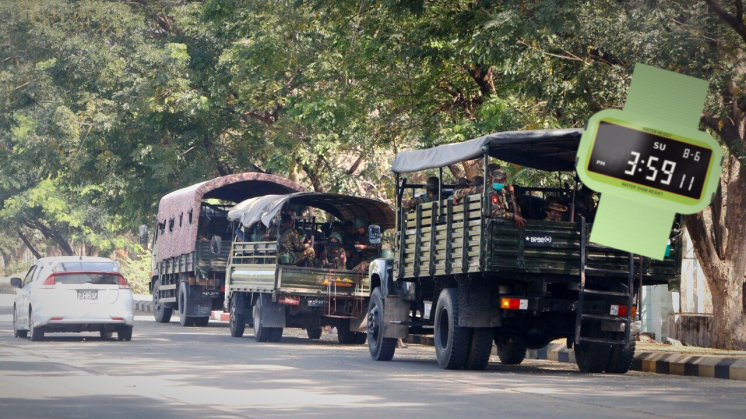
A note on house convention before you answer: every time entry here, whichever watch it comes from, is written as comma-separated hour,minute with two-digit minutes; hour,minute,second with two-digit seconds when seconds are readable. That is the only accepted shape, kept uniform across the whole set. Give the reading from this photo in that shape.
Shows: 3,59,11
